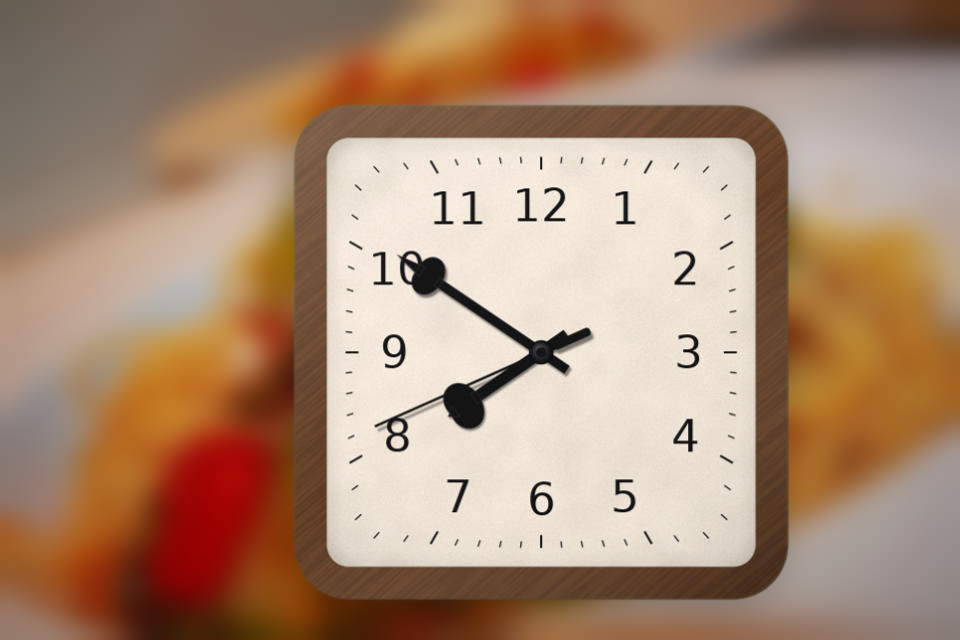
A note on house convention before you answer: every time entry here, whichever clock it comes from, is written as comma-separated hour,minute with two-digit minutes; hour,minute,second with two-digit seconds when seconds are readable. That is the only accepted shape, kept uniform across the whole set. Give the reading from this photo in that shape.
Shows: 7,50,41
